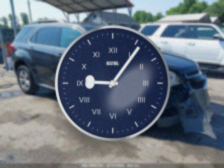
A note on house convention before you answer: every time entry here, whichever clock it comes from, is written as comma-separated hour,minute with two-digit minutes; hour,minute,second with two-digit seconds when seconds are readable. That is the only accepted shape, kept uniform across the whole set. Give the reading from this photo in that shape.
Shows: 9,06
